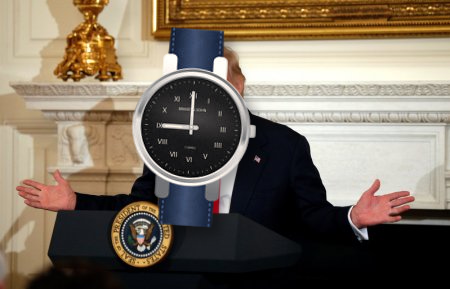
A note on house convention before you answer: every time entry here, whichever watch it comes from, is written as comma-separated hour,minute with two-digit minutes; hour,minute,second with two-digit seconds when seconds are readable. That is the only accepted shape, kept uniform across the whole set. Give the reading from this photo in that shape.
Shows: 9,00
